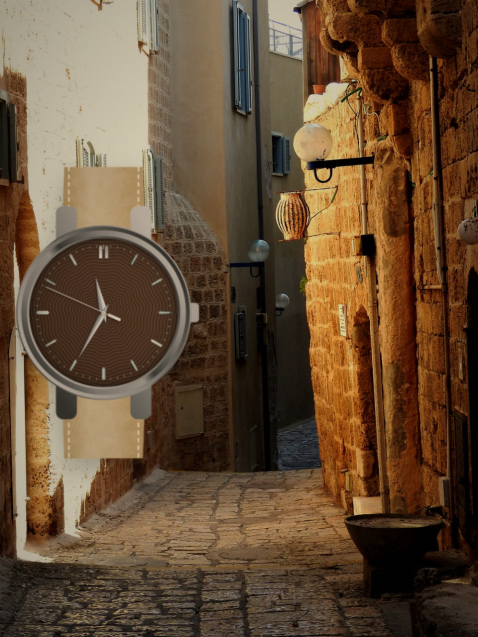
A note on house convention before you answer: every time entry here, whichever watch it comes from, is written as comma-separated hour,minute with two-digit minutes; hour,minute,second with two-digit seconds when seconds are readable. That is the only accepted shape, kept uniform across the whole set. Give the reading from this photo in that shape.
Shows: 11,34,49
